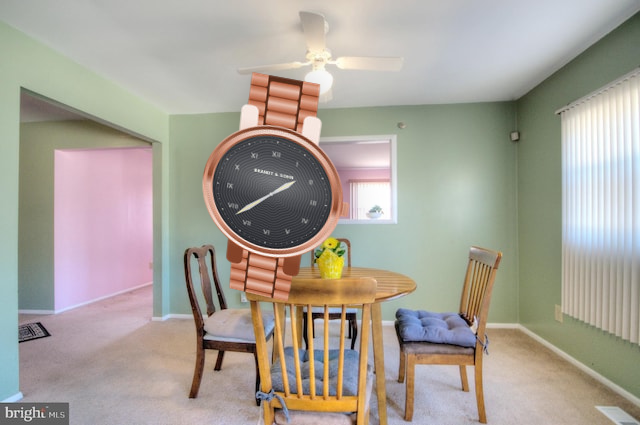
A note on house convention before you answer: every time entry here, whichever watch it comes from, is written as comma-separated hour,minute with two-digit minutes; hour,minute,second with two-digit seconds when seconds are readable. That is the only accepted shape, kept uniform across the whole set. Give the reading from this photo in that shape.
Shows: 1,38
